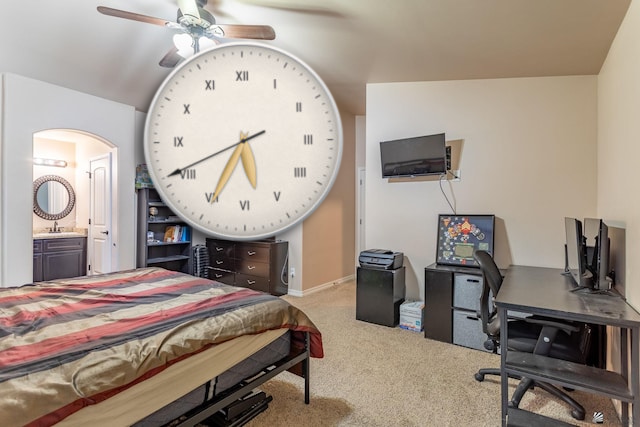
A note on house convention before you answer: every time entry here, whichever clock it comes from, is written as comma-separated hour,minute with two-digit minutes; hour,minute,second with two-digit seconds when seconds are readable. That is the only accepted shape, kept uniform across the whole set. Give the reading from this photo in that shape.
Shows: 5,34,41
